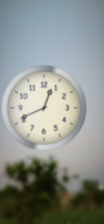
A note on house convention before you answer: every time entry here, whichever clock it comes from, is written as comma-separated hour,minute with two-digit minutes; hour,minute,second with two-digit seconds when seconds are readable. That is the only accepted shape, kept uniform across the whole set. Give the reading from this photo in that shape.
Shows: 12,41
